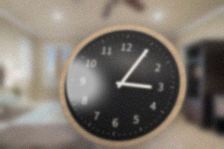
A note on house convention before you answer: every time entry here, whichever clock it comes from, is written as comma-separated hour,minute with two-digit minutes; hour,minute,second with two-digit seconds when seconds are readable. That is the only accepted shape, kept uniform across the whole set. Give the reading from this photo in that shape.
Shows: 3,05
